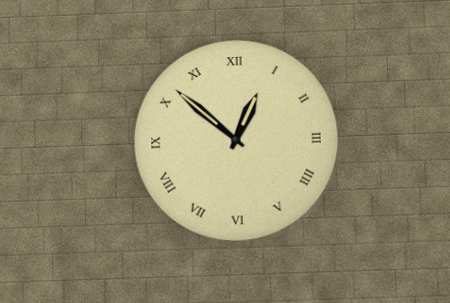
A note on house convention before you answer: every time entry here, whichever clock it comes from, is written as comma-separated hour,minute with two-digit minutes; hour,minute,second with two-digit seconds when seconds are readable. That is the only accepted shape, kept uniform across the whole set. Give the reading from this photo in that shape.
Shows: 12,52
